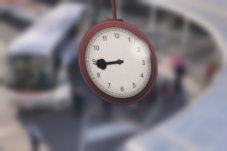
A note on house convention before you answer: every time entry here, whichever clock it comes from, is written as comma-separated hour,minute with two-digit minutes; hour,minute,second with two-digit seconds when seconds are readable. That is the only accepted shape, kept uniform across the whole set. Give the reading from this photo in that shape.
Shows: 8,44
